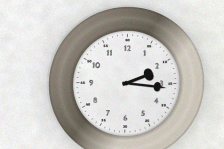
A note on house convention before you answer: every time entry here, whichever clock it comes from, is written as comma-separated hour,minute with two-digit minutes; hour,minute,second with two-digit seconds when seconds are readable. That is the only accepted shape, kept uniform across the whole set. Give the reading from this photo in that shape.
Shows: 2,16
